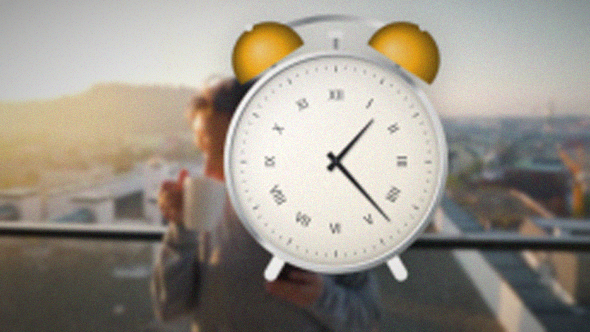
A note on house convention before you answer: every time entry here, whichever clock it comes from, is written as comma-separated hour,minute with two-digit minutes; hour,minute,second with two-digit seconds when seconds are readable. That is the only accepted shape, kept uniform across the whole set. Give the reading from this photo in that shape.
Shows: 1,23
